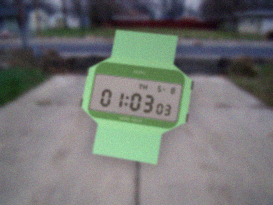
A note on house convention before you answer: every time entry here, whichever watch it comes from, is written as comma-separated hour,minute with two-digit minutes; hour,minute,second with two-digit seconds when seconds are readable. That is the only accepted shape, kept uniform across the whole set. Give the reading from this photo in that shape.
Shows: 1,03,03
